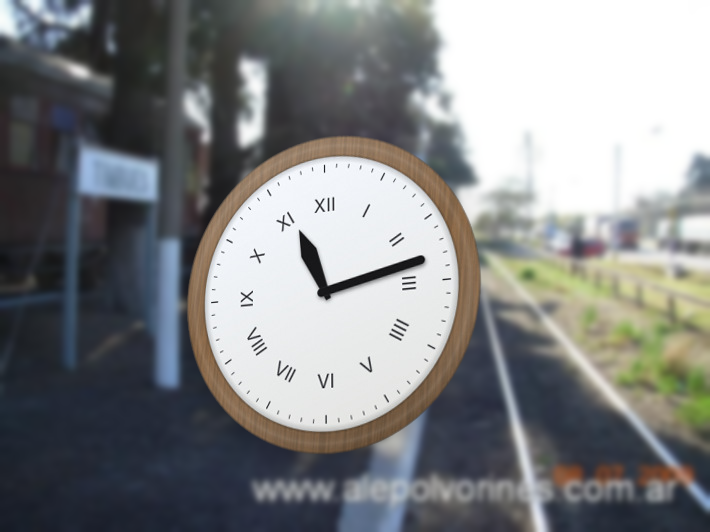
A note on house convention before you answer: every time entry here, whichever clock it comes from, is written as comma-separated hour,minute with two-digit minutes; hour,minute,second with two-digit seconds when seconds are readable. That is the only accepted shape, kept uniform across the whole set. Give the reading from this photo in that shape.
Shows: 11,13
